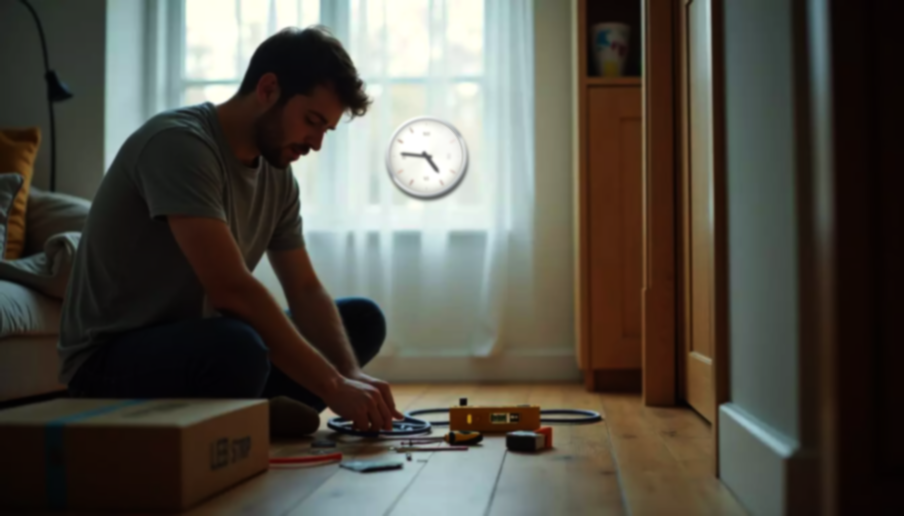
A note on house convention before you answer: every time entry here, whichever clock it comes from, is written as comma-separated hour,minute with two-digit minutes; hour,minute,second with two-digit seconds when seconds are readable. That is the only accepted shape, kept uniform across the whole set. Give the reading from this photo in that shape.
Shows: 4,46
